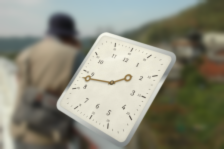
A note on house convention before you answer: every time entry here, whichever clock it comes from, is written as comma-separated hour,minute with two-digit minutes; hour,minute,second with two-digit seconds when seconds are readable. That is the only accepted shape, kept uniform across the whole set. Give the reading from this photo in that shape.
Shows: 1,43
